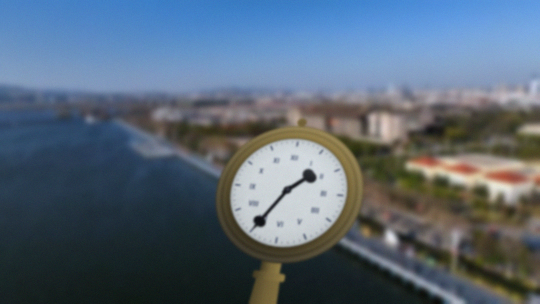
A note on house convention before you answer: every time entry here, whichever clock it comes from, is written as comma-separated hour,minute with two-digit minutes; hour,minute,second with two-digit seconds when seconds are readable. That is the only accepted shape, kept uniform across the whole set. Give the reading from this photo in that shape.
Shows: 1,35
